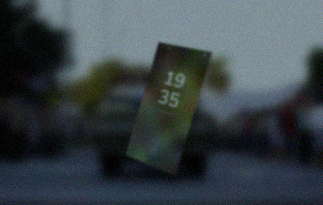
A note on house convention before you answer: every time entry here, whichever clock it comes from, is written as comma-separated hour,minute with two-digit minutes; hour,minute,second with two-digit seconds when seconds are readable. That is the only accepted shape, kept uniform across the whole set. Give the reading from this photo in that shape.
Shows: 19,35
